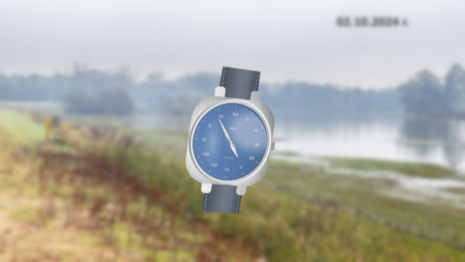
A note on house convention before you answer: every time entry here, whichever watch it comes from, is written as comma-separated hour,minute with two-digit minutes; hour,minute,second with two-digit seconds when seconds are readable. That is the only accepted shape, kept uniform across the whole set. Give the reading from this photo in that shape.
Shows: 4,54
